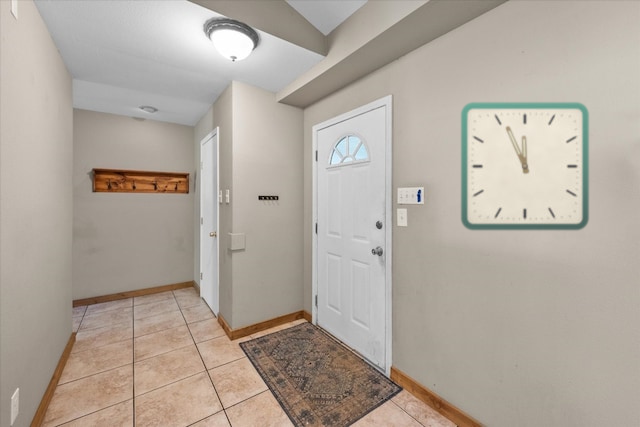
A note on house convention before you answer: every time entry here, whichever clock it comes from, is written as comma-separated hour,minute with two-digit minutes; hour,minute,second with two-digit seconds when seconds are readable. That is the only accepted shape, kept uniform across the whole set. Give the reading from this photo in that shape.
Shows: 11,56
